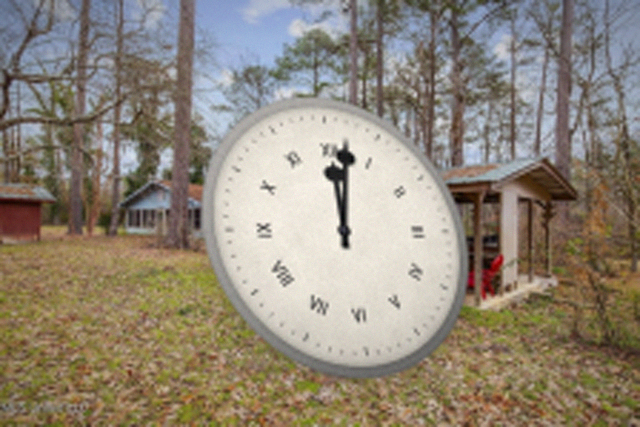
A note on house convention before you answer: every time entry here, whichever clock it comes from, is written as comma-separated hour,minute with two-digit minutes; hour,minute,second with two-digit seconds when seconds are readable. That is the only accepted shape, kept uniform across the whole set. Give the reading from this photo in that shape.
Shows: 12,02
